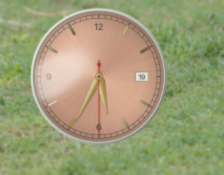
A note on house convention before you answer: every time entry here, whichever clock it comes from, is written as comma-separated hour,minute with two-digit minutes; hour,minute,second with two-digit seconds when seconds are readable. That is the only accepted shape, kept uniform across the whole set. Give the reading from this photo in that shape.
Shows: 5,34,30
